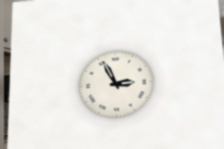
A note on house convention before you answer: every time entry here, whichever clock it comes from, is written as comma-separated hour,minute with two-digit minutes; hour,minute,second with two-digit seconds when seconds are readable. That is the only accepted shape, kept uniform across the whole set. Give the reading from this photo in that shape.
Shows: 2,56
